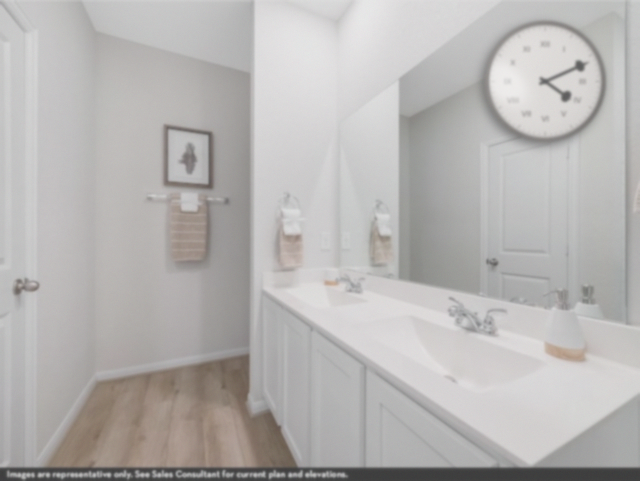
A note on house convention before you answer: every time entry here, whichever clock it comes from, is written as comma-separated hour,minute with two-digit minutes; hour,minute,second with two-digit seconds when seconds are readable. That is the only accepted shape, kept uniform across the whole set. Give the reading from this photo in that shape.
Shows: 4,11
